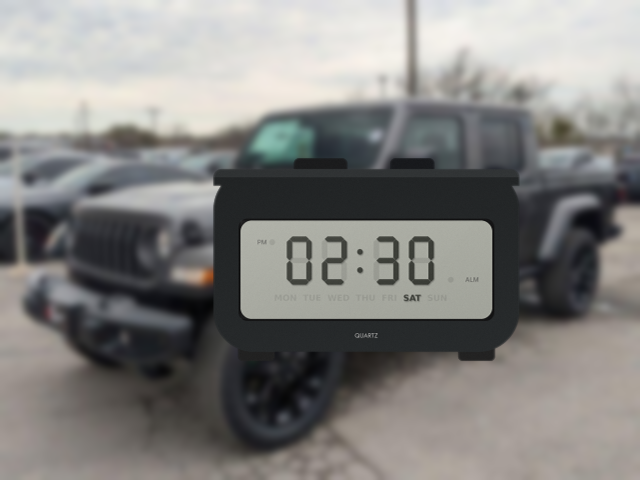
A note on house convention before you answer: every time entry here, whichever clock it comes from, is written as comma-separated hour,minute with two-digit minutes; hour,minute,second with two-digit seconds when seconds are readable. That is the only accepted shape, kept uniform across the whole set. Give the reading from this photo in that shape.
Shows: 2,30
